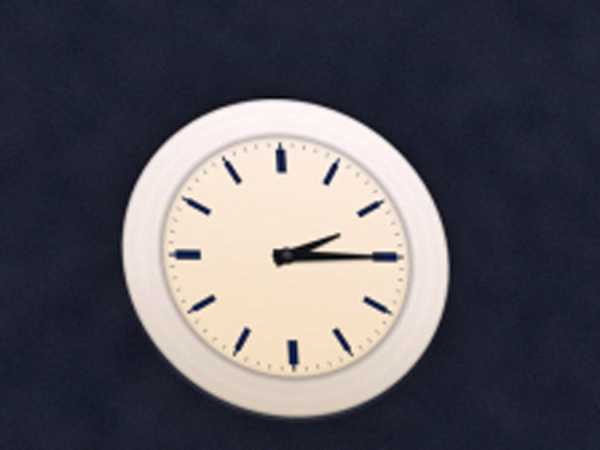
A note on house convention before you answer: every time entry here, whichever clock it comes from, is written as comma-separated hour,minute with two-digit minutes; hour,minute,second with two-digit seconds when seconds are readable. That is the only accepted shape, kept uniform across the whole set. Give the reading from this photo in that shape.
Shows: 2,15
